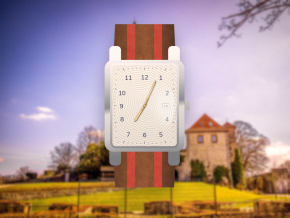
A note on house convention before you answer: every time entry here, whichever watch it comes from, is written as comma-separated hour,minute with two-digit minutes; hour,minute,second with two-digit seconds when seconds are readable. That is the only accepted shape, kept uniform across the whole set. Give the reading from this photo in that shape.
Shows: 7,04
